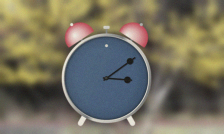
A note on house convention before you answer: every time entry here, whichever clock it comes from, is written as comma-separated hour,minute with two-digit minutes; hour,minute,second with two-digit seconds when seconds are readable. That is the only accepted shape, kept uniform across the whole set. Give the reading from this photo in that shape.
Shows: 3,09
